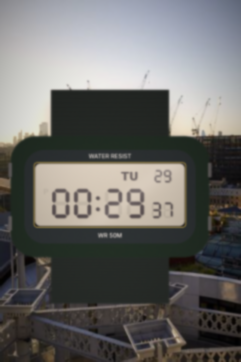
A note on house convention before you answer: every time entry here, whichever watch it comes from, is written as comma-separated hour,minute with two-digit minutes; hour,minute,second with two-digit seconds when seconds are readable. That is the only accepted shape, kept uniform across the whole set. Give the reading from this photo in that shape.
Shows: 0,29,37
